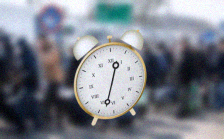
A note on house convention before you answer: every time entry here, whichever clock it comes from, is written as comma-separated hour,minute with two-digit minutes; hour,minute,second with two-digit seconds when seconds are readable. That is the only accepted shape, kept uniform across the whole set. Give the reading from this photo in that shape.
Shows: 12,33
